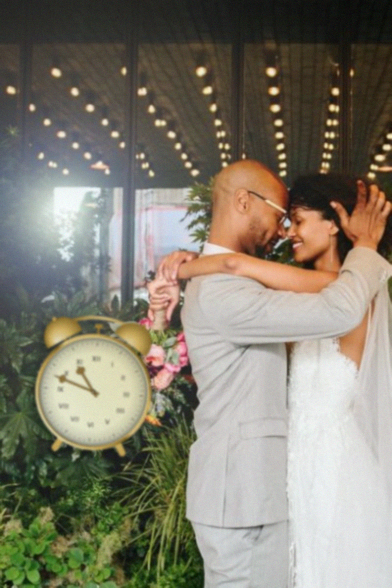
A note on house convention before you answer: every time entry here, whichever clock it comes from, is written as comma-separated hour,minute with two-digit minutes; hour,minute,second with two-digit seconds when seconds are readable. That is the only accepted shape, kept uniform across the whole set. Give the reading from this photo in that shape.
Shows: 10,48
